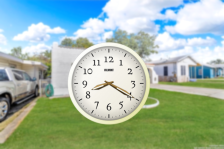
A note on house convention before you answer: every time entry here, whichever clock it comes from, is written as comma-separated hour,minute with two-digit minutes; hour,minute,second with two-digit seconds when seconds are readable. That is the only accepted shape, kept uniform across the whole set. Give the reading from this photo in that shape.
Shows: 8,20
